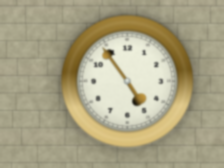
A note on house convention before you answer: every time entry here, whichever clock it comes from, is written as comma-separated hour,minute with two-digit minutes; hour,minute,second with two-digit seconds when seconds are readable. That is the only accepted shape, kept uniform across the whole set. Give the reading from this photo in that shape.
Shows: 4,54
